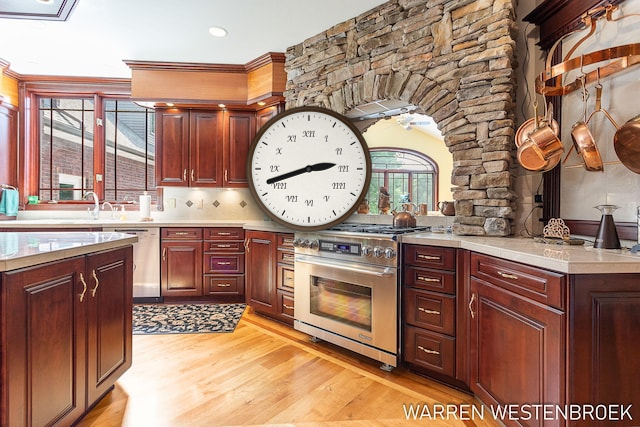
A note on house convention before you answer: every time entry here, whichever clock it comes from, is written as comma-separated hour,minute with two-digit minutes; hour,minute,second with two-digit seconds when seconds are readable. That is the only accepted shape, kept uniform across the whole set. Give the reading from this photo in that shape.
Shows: 2,42
